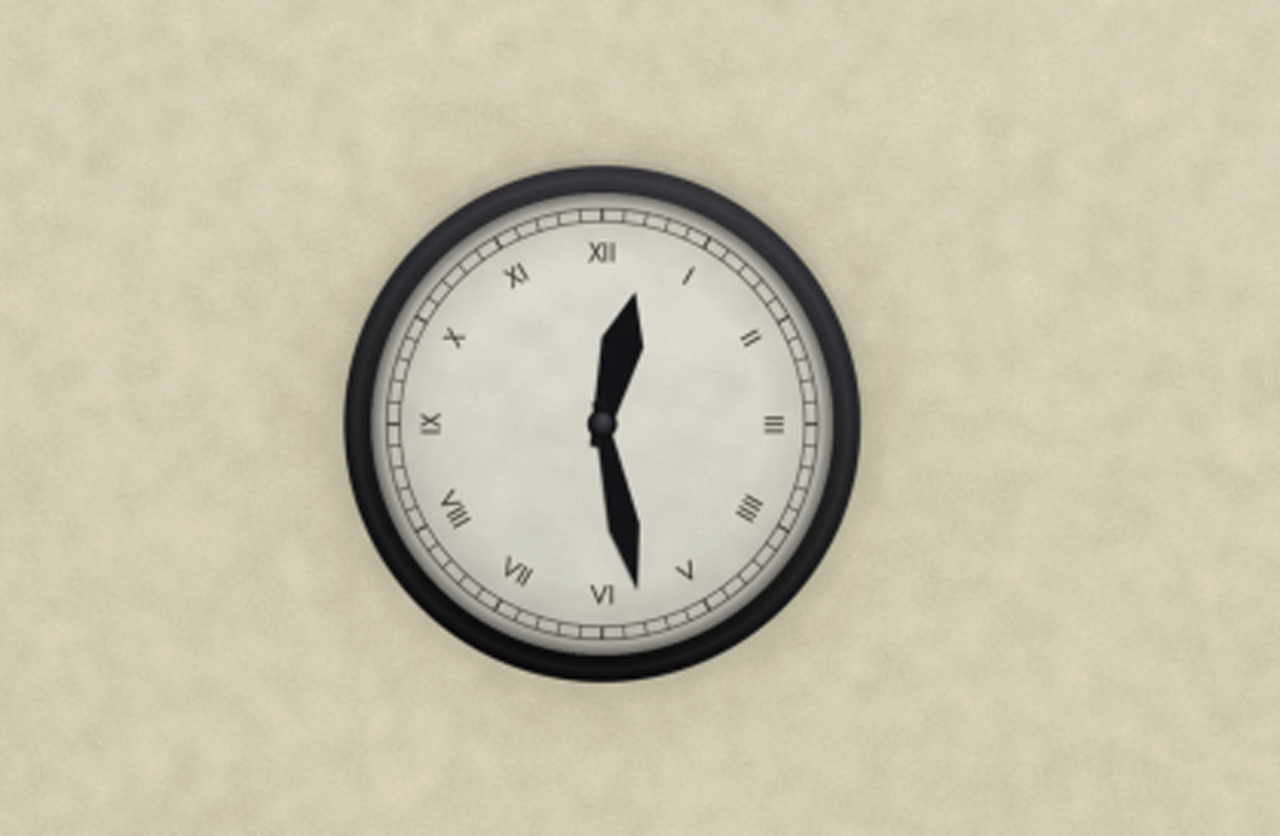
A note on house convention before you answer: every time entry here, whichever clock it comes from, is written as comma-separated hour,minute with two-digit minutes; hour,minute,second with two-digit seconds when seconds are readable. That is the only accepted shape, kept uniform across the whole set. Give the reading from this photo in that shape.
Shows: 12,28
